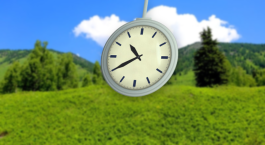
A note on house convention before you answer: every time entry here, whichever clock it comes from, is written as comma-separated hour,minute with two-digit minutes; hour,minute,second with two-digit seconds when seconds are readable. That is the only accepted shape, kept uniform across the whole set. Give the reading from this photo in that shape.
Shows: 10,40
